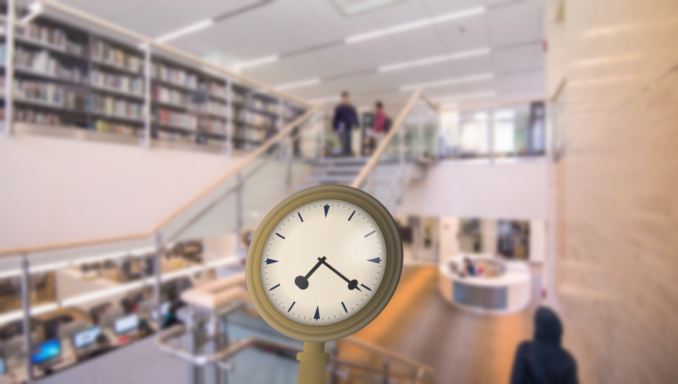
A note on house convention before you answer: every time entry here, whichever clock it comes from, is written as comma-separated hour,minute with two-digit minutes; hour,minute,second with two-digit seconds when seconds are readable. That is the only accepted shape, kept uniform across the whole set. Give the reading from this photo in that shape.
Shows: 7,21
